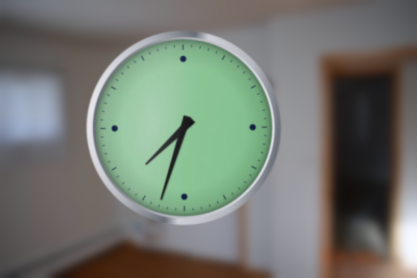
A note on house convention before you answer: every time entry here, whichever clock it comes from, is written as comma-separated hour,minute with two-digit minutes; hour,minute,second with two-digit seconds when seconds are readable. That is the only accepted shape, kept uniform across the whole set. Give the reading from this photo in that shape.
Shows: 7,33
